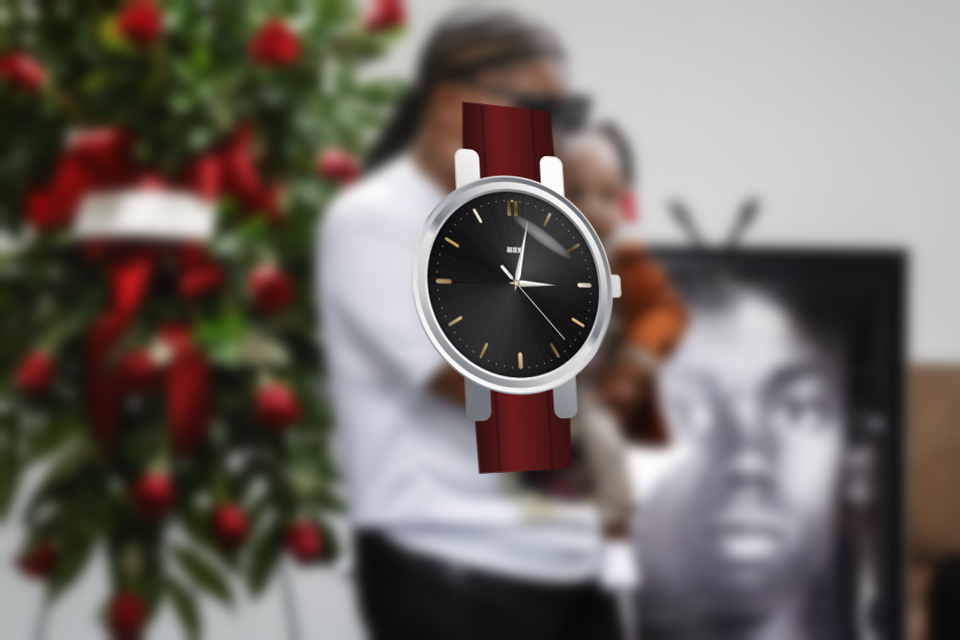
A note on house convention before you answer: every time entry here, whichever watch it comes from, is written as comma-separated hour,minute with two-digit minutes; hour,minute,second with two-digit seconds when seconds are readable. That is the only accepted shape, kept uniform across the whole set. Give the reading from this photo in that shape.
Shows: 3,02,23
